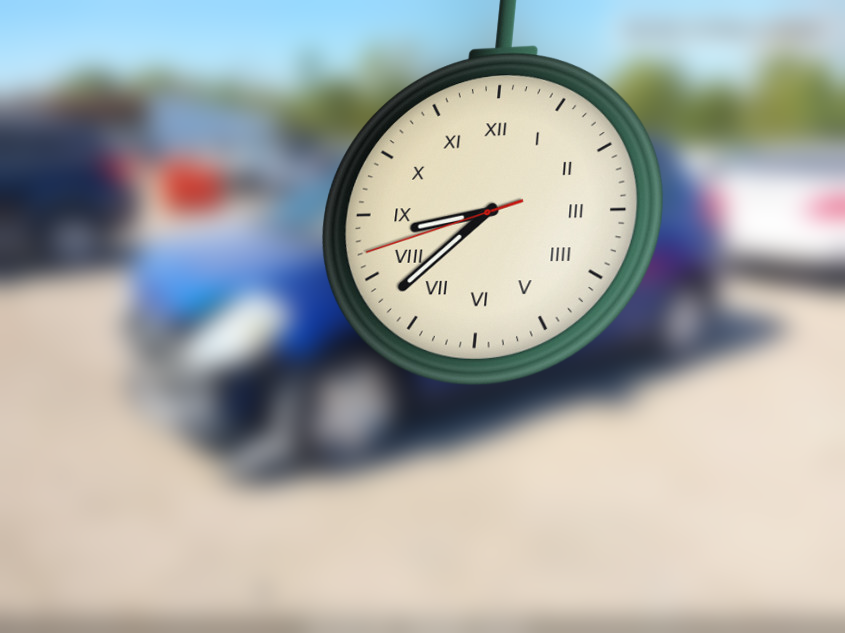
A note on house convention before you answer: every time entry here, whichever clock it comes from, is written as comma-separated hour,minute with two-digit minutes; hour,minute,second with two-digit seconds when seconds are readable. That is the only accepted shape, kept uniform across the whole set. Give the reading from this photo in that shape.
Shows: 8,37,42
